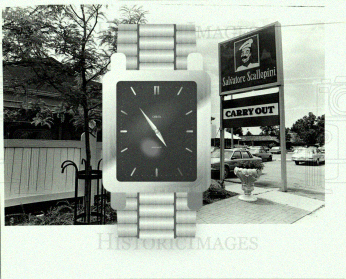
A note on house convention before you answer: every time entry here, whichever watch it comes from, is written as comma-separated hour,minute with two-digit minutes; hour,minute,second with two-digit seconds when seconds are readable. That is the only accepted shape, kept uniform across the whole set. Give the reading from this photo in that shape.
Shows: 4,54
